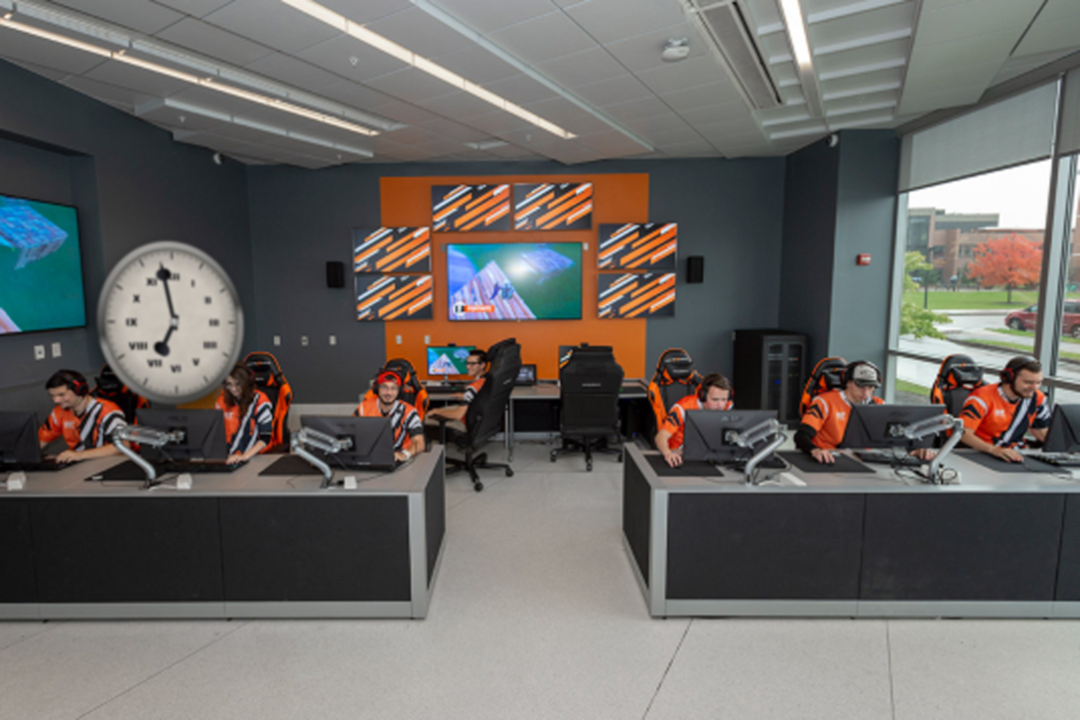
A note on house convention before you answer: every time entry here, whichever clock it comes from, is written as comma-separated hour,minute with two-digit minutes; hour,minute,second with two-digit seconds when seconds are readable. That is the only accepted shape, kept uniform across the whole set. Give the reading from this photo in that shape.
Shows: 6,58
